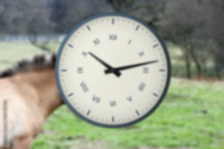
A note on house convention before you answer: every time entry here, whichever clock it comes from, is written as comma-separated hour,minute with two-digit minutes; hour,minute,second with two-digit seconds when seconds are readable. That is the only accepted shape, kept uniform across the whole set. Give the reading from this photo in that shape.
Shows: 10,13
